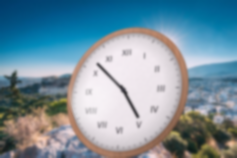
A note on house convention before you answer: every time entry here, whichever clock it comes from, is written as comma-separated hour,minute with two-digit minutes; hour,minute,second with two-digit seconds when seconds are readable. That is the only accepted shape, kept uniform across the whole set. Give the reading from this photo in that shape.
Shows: 4,52
